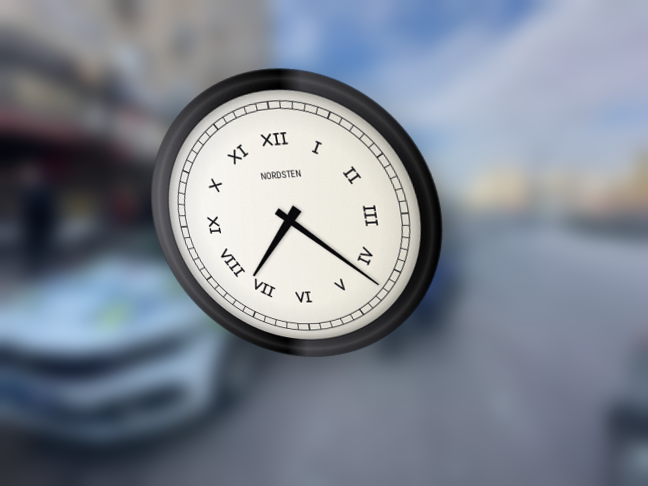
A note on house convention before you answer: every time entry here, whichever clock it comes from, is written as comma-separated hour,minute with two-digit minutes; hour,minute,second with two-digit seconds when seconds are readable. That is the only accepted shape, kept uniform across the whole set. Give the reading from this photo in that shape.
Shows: 7,22
